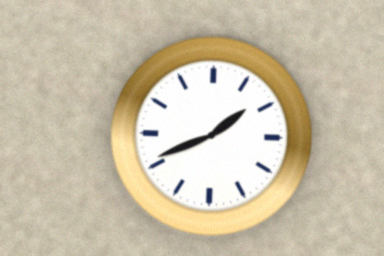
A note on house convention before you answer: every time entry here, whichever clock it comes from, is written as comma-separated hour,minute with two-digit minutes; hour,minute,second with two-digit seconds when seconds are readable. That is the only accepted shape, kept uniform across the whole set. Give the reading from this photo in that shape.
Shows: 1,41
